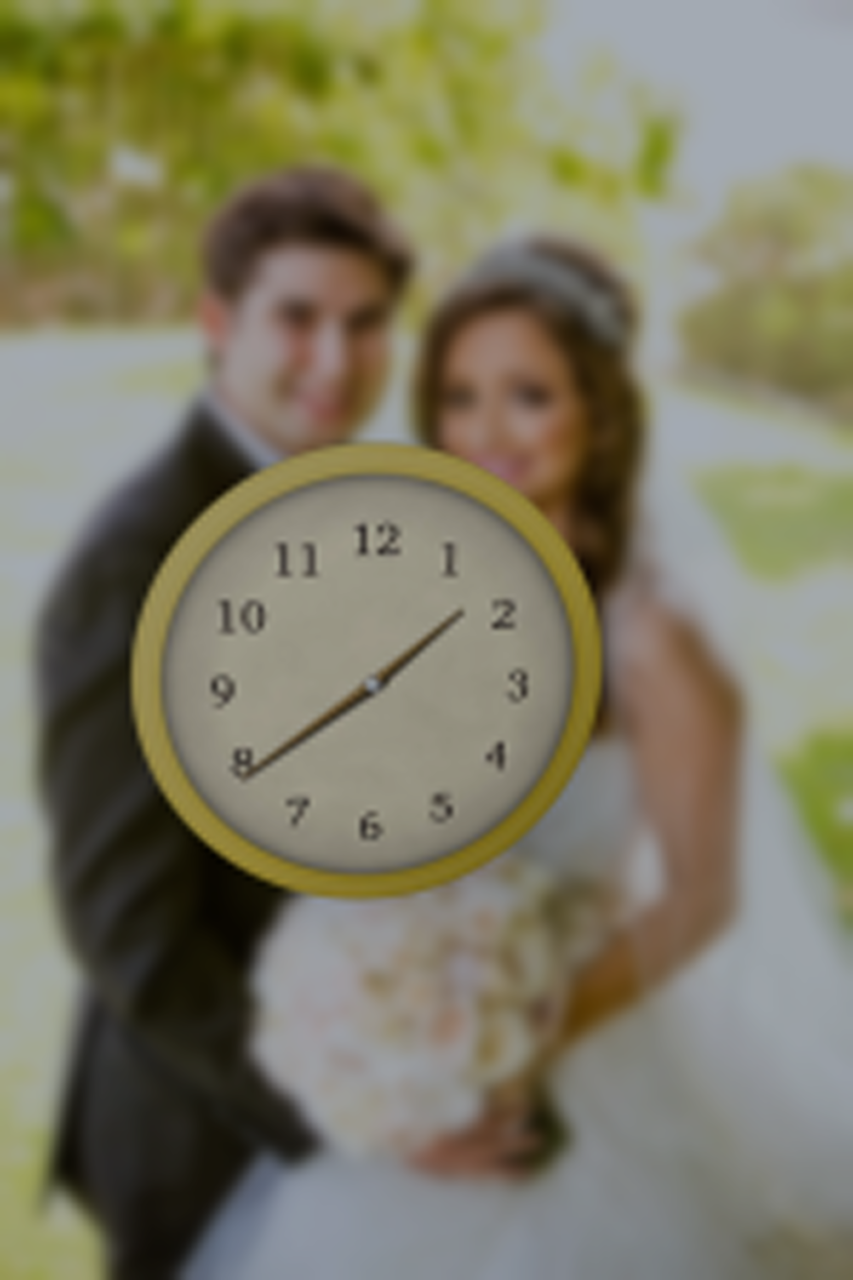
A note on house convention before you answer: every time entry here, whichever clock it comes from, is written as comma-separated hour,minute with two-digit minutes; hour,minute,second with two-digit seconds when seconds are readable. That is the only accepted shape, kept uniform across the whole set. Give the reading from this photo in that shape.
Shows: 1,39
